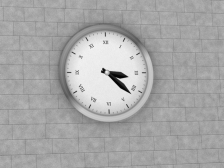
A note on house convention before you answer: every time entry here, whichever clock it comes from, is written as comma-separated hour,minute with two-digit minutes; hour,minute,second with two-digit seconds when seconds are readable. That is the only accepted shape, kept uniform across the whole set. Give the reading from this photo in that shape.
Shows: 3,22
